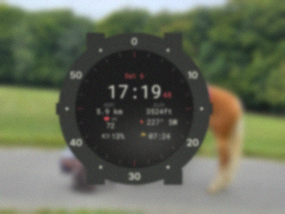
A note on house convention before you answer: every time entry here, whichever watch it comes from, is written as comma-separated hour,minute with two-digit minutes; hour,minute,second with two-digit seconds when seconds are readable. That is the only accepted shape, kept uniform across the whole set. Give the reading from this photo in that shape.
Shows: 17,19
